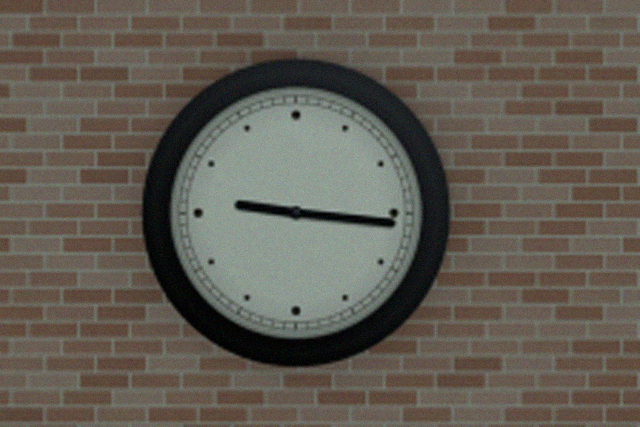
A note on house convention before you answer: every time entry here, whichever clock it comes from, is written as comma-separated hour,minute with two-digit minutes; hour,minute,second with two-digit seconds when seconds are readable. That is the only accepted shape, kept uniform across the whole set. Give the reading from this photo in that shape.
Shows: 9,16
